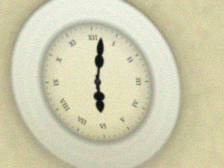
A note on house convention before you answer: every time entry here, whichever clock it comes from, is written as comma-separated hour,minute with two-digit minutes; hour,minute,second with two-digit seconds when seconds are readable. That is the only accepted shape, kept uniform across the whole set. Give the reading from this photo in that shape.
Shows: 6,02
